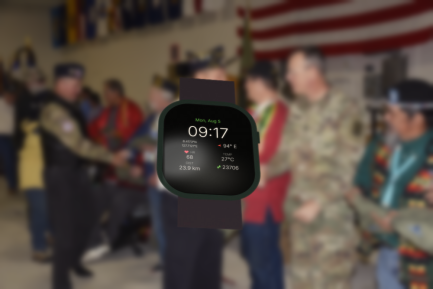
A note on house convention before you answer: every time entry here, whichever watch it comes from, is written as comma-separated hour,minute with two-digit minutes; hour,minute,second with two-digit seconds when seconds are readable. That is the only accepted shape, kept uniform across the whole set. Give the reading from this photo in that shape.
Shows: 9,17
